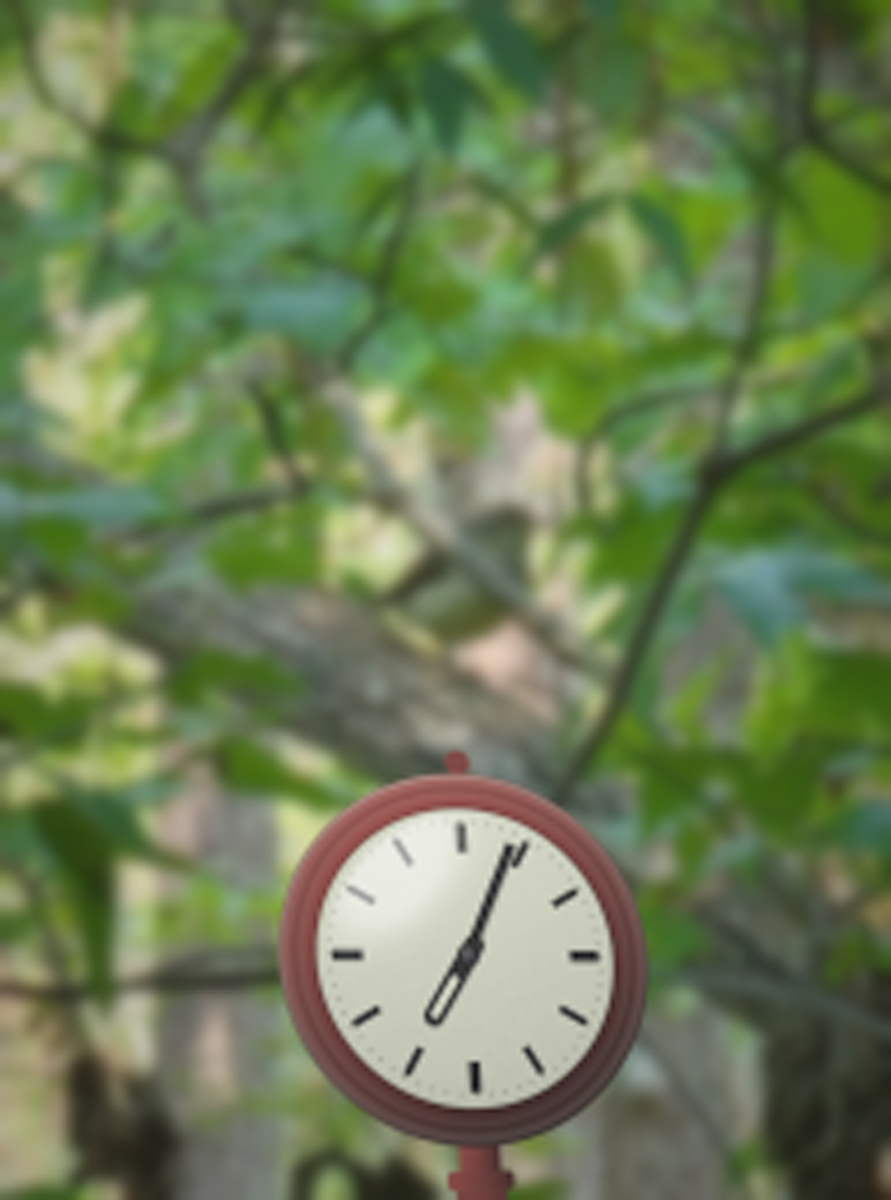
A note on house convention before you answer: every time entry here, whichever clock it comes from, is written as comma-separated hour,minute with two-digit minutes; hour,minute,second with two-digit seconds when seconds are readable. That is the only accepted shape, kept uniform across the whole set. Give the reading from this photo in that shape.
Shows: 7,04
